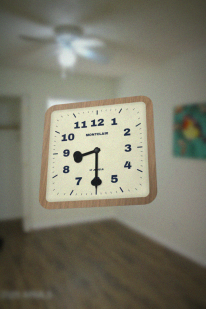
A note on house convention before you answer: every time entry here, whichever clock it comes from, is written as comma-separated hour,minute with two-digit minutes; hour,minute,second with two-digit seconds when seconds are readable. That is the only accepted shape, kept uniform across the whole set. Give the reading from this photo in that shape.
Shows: 8,30
